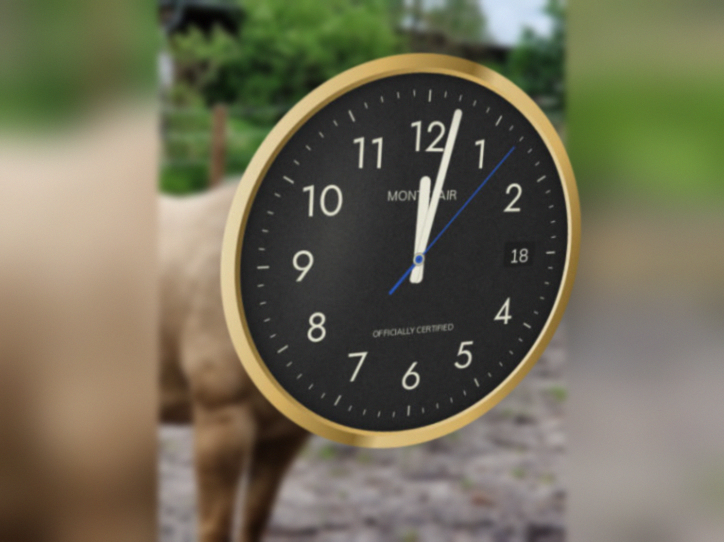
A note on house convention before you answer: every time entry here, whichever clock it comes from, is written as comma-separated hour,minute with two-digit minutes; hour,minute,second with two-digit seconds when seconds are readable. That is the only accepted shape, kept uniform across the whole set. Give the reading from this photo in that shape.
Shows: 12,02,07
